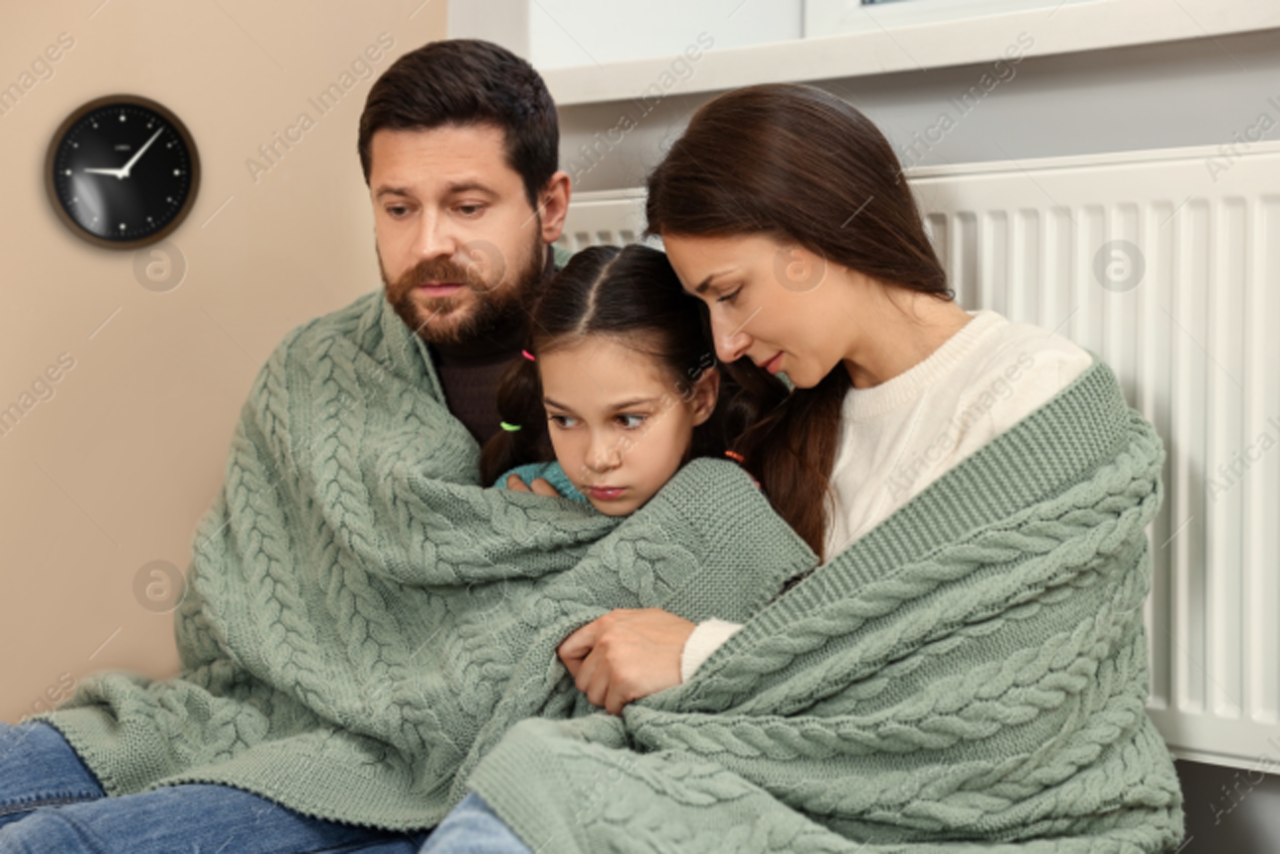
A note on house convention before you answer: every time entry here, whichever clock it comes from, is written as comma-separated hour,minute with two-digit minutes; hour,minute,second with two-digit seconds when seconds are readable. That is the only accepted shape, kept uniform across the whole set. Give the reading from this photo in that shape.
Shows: 9,07
